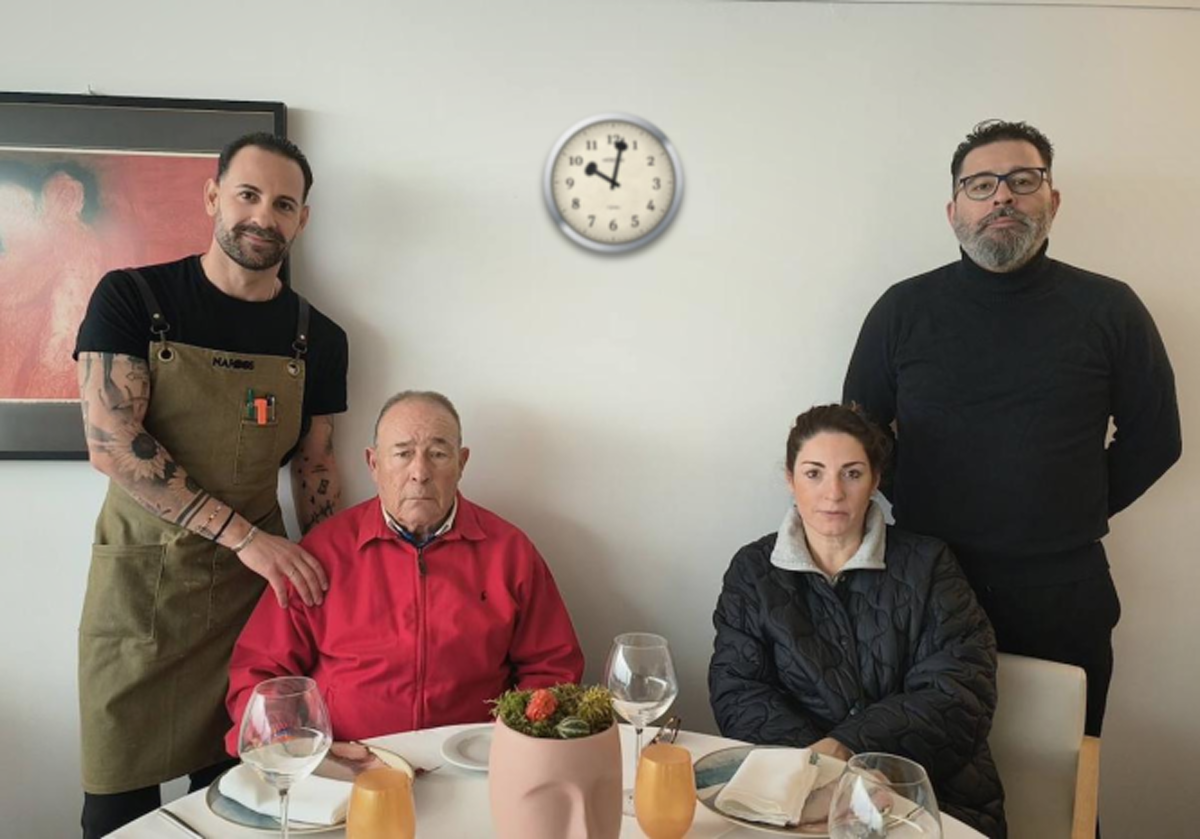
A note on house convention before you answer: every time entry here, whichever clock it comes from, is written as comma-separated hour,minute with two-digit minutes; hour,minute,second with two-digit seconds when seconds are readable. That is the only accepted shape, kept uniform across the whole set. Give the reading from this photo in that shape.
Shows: 10,02
